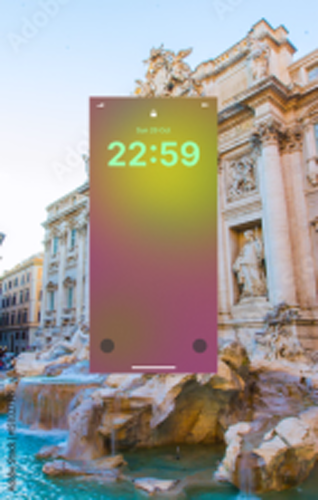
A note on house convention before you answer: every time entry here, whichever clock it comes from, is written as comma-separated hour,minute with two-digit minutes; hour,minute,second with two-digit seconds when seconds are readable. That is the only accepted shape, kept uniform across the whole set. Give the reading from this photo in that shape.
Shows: 22,59
